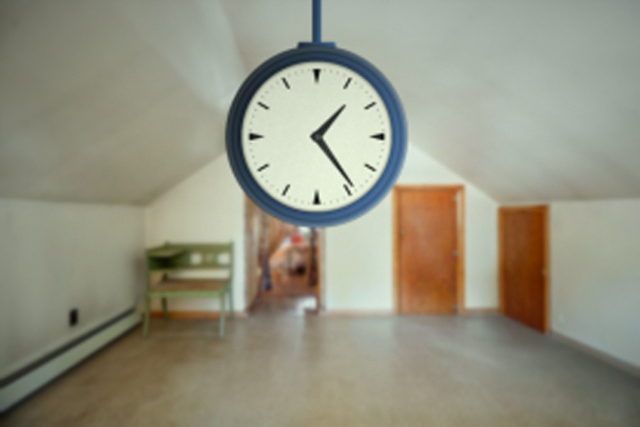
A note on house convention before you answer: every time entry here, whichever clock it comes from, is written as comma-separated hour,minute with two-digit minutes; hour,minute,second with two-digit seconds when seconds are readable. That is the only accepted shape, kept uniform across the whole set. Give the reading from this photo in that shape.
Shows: 1,24
